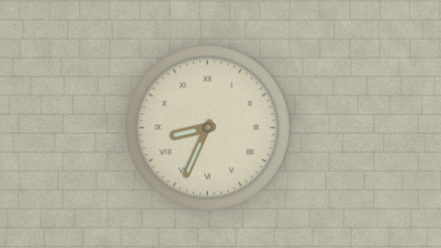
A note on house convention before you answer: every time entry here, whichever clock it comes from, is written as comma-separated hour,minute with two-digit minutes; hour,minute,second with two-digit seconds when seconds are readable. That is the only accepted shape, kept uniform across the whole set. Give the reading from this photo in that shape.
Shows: 8,34
